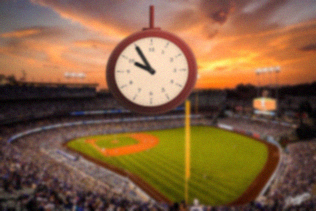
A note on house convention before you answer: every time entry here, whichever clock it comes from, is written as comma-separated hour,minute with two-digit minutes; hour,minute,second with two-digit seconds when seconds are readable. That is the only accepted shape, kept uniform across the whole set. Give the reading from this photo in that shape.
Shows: 9,55
